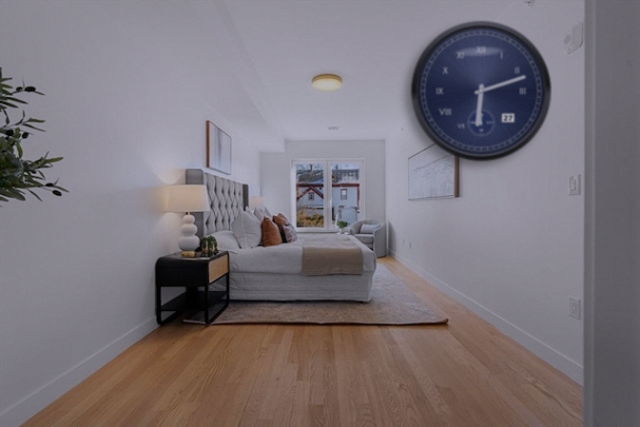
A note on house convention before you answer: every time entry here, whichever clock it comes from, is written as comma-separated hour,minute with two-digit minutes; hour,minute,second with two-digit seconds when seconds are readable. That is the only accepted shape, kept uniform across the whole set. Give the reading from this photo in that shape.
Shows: 6,12
